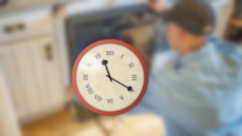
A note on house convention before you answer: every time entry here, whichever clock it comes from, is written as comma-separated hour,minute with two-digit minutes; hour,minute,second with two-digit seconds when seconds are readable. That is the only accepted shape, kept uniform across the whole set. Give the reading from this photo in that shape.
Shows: 11,20
